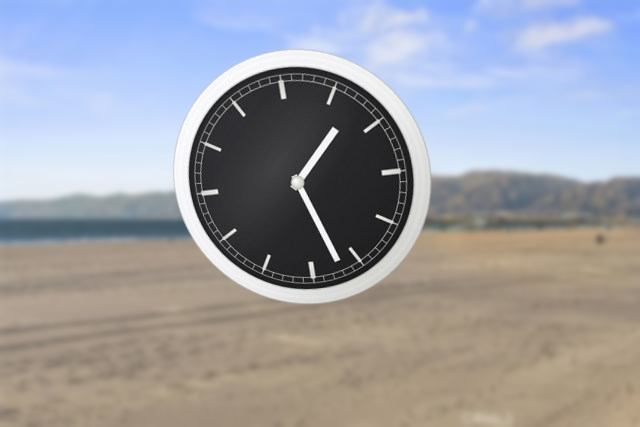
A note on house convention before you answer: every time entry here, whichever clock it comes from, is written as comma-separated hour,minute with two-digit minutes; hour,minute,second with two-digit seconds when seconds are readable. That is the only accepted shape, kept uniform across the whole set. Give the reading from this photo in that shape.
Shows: 1,27
